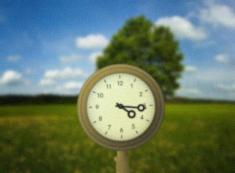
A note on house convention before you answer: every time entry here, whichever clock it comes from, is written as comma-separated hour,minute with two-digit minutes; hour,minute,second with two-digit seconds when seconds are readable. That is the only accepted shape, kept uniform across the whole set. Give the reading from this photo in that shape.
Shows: 4,16
